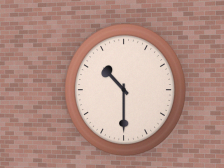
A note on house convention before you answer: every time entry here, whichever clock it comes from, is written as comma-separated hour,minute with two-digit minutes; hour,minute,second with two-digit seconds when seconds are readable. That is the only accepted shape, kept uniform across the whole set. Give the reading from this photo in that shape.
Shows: 10,30
